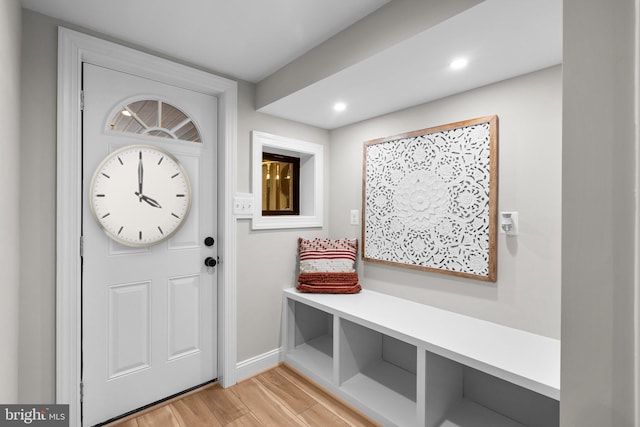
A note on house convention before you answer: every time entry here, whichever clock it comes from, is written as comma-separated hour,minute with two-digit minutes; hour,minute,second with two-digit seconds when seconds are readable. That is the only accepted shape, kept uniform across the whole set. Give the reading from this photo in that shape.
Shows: 4,00
